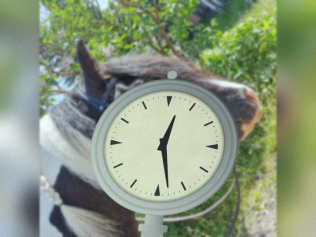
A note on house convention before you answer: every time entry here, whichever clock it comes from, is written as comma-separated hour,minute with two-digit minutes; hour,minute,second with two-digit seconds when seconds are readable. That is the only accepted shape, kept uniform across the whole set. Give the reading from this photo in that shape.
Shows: 12,28
